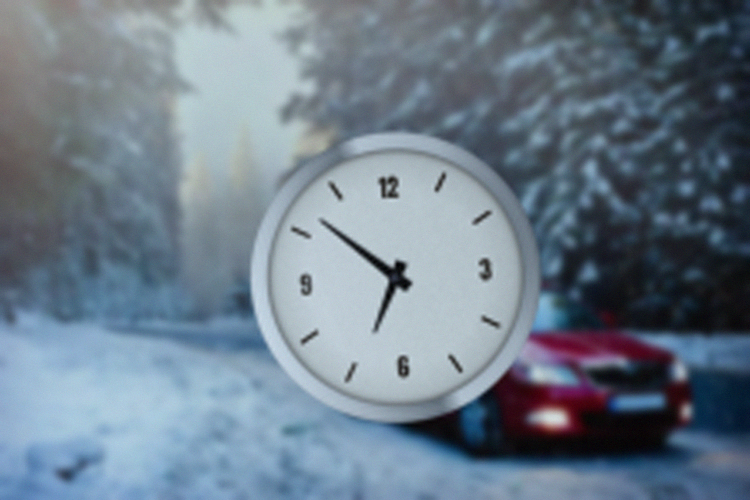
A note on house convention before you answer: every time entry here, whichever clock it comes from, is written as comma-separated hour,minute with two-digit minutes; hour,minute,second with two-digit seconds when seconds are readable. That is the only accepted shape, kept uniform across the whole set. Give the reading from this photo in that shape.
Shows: 6,52
